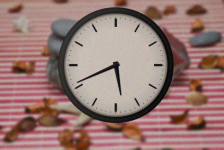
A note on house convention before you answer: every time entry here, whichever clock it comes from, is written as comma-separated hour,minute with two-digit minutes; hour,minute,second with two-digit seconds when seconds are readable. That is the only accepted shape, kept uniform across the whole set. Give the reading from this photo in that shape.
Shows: 5,41
